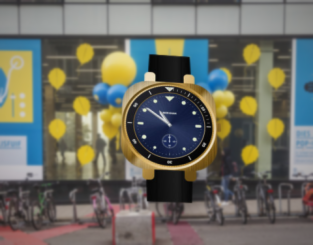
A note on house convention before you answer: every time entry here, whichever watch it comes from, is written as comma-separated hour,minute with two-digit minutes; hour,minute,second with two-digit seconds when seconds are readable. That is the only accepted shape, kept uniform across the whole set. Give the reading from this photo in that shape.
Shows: 10,51
